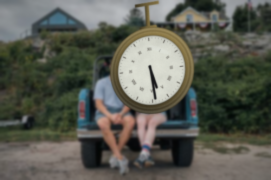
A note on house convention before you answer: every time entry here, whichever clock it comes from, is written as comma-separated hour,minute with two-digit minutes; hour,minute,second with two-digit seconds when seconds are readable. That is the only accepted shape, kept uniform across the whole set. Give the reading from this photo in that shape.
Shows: 5,29
